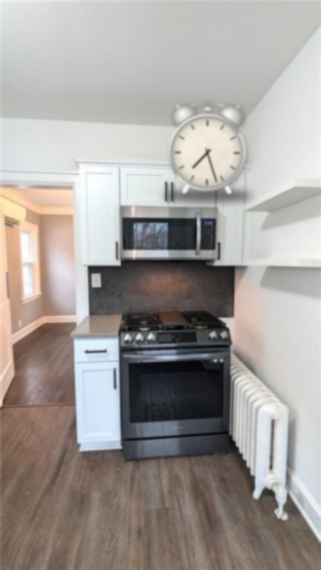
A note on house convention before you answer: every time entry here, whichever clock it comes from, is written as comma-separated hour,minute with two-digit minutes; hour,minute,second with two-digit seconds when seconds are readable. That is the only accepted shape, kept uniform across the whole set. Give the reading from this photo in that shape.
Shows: 7,27
